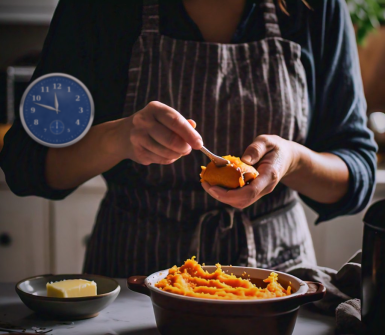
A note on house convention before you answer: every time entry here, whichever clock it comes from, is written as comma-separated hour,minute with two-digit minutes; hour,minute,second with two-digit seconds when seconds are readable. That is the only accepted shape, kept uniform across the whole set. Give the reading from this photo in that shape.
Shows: 11,48
